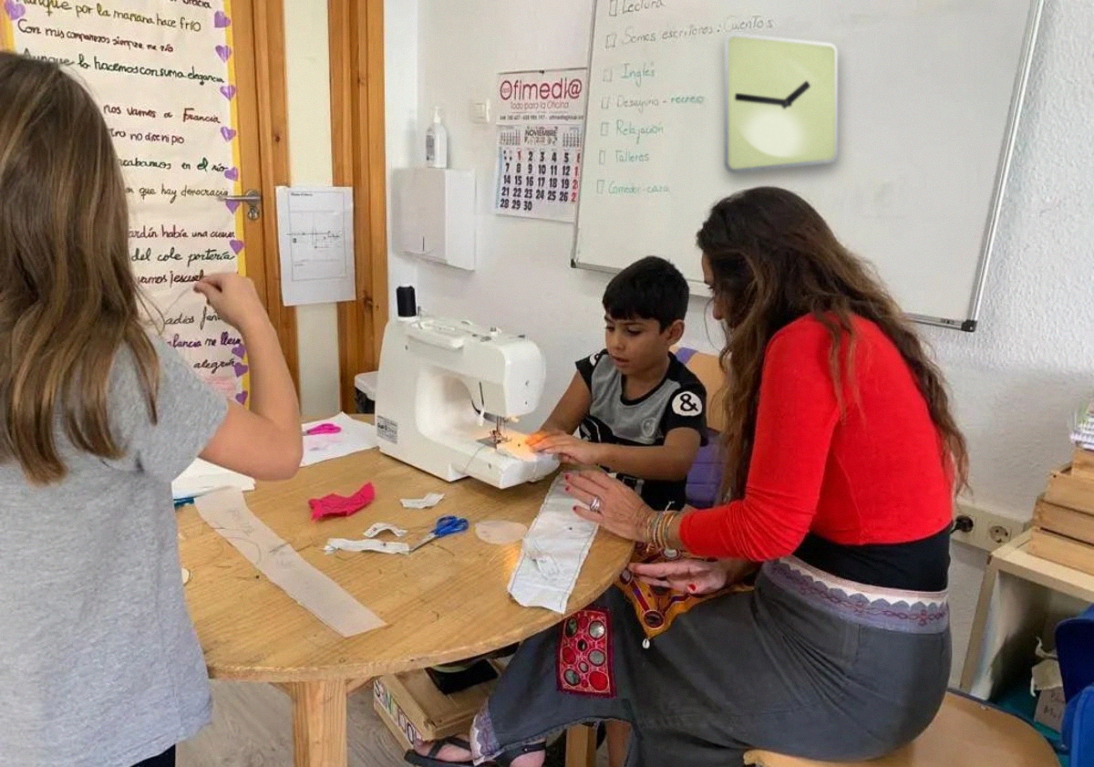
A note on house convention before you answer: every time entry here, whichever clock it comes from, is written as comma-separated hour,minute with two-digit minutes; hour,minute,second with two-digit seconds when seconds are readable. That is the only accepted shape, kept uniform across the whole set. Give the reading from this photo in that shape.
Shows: 1,46
